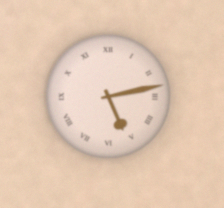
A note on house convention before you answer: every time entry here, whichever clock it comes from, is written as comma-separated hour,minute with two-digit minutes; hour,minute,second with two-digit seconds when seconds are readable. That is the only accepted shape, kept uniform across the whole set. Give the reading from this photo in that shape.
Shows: 5,13
